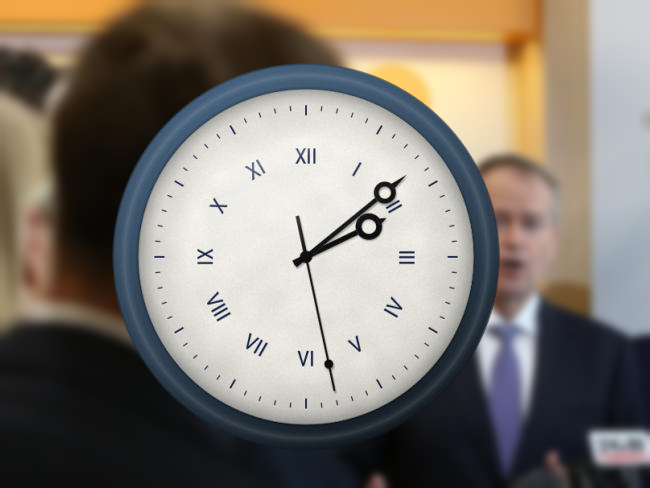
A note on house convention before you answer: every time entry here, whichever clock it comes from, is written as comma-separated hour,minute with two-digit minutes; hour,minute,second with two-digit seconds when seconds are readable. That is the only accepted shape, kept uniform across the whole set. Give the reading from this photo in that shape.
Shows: 2,08,28
